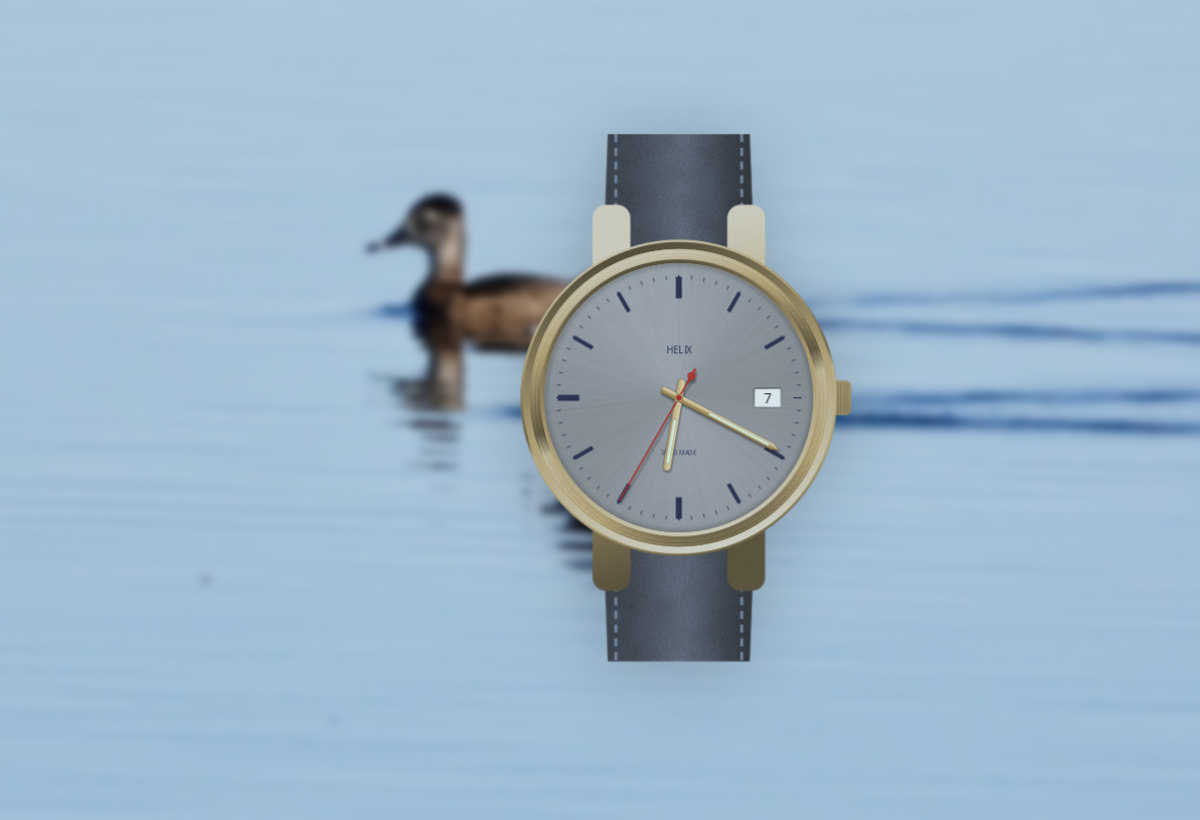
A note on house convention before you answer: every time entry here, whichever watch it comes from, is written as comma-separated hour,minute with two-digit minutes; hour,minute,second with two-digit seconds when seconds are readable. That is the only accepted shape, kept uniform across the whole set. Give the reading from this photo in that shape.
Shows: 6,19,35
